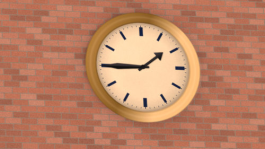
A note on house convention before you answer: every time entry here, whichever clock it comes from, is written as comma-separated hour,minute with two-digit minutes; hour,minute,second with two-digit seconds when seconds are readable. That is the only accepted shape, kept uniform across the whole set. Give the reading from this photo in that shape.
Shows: 1,45
